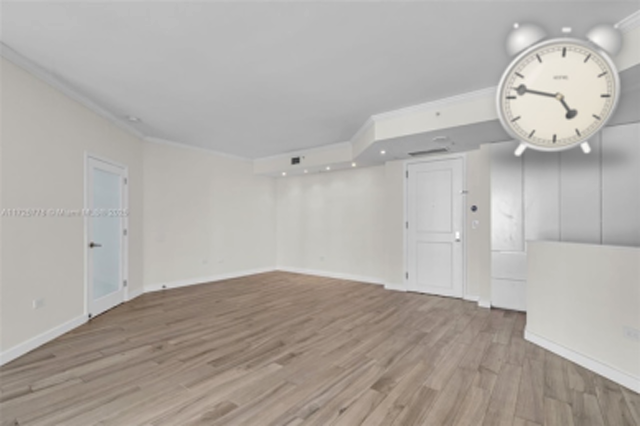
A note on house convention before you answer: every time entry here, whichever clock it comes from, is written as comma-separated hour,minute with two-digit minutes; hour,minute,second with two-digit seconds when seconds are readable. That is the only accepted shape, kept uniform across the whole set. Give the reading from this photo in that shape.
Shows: 4,47
